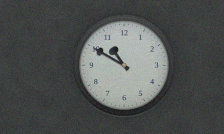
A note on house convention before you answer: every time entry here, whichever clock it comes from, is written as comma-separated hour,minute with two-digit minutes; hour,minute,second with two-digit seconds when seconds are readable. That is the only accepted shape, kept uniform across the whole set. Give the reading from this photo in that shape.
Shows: 10,50
